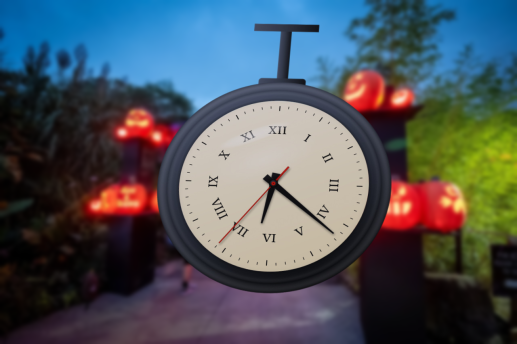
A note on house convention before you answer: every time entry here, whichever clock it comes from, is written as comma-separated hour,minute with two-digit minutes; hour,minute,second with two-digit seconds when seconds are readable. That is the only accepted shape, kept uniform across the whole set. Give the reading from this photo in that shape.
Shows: 6,21,36
